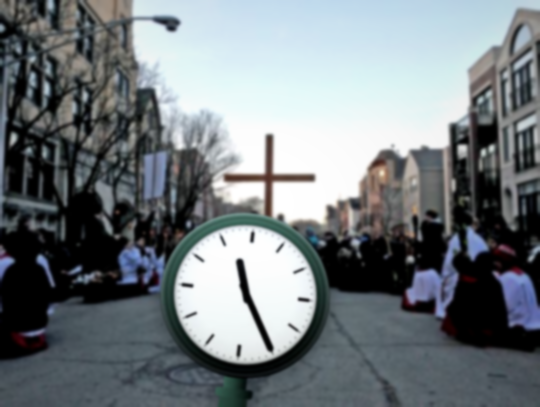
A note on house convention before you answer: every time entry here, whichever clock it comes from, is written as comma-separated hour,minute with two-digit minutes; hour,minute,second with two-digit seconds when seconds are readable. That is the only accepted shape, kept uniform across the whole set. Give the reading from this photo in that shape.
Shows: 11,25
